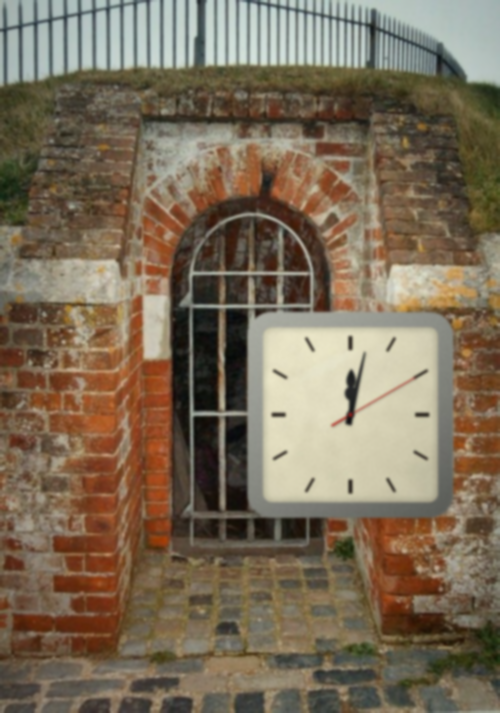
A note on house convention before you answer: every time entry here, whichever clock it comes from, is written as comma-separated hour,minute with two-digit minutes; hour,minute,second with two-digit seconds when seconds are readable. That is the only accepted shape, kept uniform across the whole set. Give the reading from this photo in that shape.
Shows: 12,02,10
